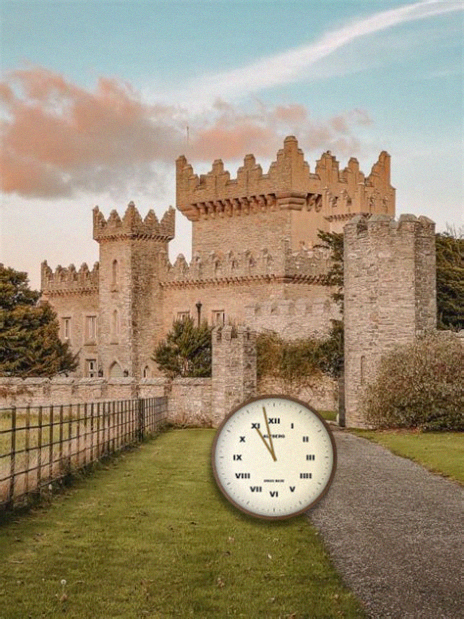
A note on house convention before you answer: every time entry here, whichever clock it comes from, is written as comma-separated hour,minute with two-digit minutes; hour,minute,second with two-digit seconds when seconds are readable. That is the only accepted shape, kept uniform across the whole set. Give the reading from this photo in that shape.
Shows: 10,58
